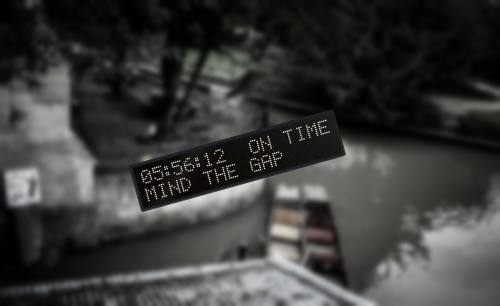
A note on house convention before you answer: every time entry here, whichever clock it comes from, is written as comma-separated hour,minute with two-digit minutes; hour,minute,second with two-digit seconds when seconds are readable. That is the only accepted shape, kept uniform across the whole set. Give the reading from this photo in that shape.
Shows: 5,56,12
